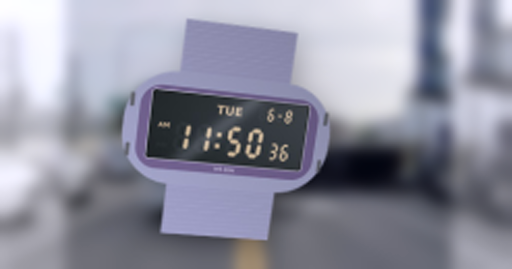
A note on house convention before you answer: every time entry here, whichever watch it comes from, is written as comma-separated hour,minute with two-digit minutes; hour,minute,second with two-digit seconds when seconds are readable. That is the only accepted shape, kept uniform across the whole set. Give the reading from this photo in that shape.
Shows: 11,50,36
